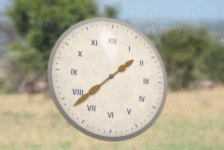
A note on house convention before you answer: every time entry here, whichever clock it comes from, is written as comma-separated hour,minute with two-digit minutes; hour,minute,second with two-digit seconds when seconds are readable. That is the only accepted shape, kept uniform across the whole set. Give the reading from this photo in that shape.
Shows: 1,38
